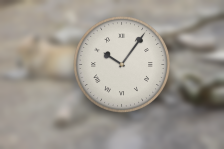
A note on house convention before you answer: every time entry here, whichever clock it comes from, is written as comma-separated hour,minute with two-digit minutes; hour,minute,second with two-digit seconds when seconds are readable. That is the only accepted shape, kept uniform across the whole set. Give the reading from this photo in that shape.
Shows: 10,06
